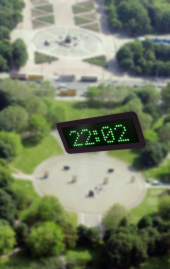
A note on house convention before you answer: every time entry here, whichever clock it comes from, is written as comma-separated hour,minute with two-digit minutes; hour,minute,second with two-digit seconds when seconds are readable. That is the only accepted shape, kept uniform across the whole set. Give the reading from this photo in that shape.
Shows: 22,02
